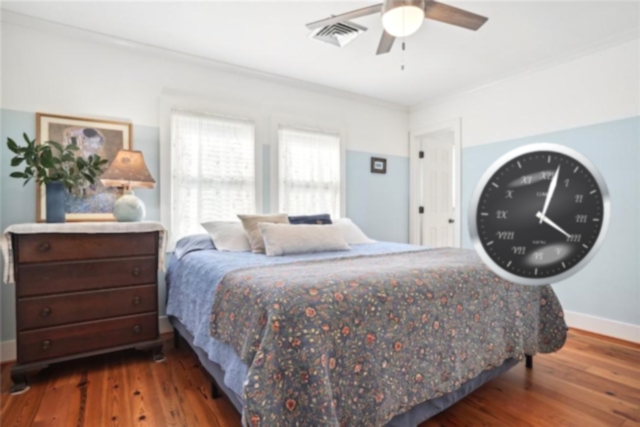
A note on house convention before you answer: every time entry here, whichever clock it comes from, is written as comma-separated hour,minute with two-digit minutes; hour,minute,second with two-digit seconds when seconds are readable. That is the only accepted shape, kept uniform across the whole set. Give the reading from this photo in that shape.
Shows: 4,02
